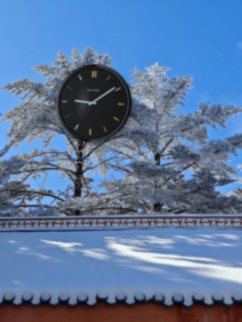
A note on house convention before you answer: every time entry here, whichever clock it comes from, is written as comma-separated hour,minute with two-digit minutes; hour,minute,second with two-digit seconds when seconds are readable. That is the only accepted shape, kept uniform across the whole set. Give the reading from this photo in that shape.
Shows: 9,09
